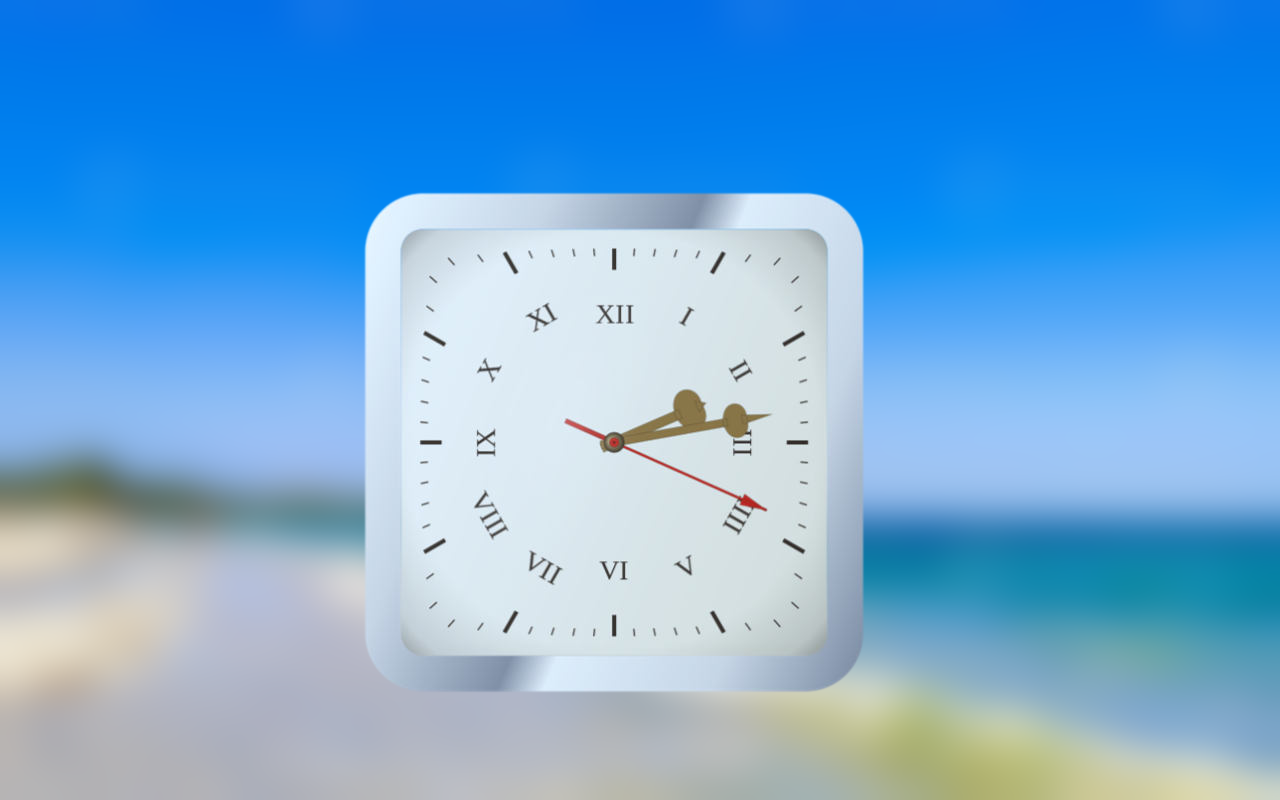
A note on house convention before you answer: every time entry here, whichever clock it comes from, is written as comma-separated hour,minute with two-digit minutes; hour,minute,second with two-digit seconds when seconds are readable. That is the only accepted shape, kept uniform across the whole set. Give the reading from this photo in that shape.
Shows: 2,13,19
